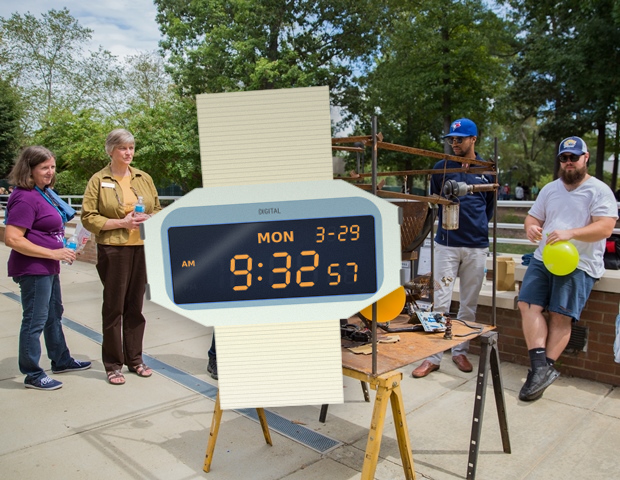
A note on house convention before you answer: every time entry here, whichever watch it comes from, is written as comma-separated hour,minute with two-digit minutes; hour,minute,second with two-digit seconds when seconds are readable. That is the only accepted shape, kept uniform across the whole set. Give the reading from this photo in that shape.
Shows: 9,32,57
